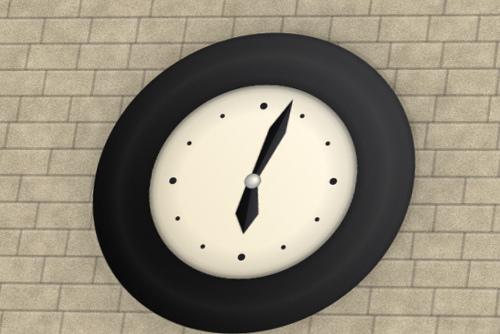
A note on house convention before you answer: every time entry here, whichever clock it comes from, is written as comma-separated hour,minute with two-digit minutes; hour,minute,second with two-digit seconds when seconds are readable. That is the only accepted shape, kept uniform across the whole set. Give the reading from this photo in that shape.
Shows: 6,03
